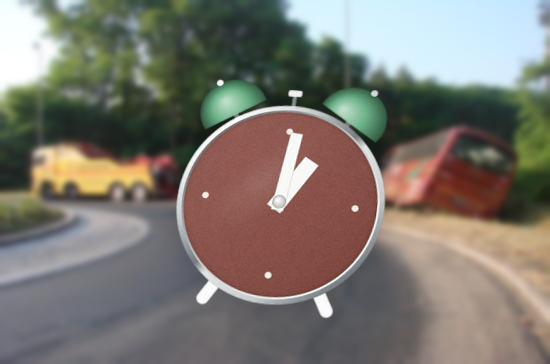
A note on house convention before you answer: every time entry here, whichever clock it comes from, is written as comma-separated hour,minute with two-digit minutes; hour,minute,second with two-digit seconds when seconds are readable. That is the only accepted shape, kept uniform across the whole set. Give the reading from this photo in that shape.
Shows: 1,01
